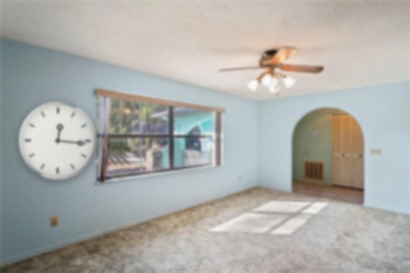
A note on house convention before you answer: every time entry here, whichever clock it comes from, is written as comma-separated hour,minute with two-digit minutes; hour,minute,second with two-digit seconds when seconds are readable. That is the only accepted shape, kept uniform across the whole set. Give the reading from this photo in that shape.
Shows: 12,16
